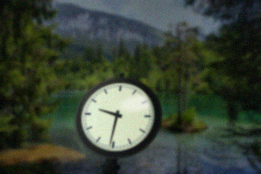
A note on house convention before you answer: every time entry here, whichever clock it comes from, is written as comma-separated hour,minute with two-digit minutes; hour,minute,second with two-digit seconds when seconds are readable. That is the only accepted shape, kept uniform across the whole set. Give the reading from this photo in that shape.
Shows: 9,31
